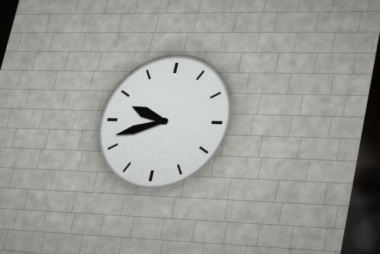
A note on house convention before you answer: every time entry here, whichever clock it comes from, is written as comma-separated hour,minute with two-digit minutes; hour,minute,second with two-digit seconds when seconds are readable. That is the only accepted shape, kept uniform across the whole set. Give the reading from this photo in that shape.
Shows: 9,42
